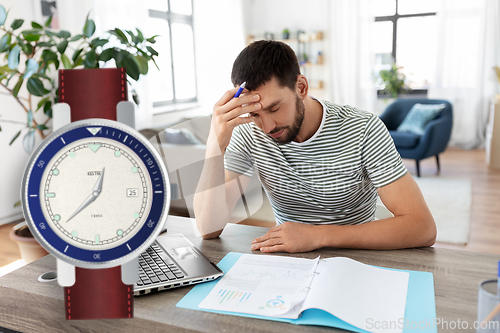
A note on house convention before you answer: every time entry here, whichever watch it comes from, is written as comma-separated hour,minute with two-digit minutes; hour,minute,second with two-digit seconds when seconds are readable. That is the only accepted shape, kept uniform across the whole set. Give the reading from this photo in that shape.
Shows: 12,38
